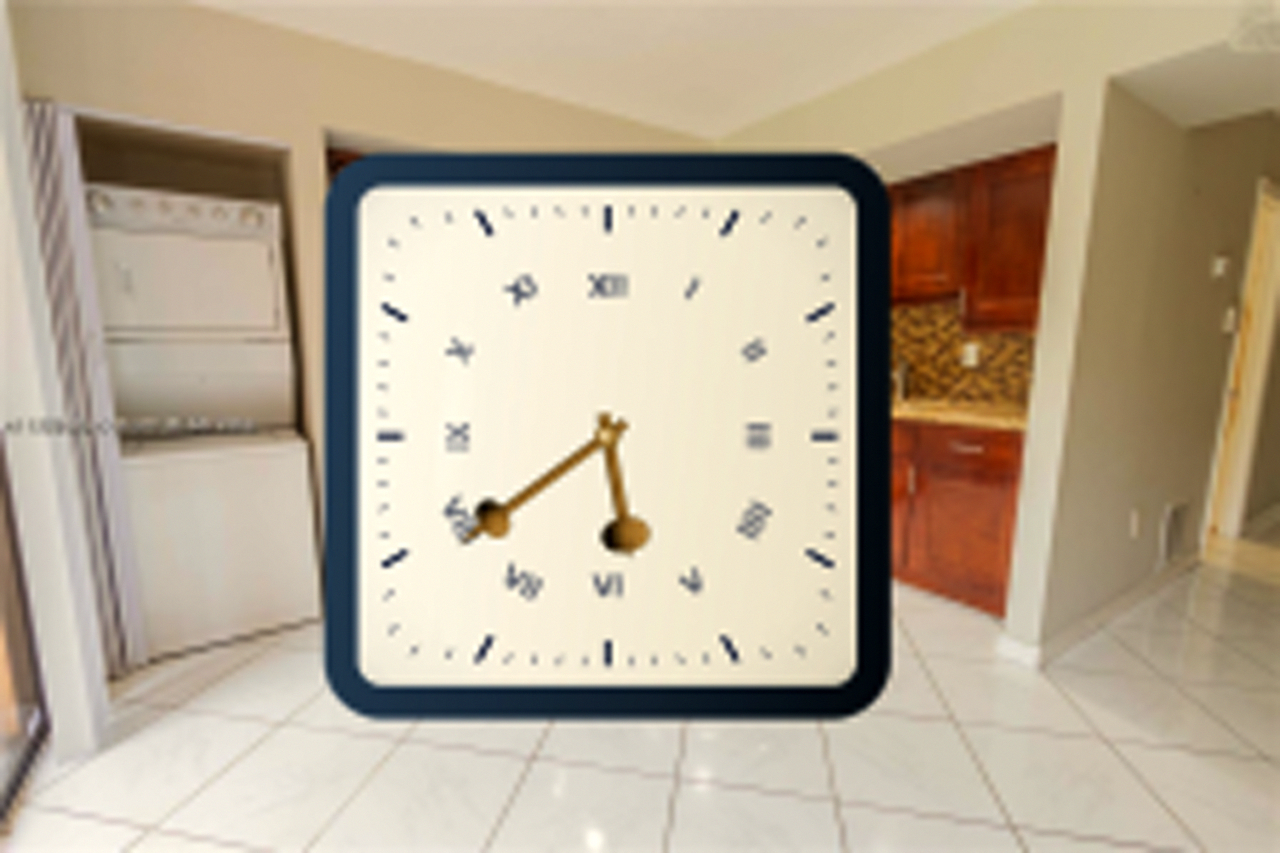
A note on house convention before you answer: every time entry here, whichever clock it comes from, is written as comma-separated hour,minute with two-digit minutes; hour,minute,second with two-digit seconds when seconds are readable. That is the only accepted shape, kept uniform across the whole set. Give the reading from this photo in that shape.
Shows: 5,39
